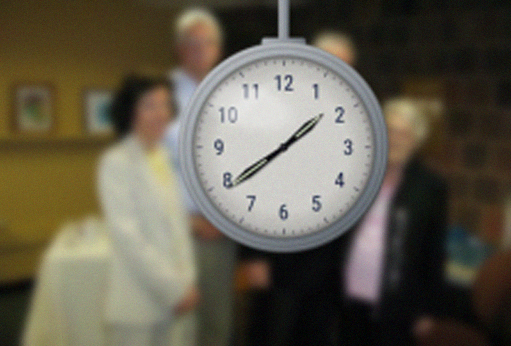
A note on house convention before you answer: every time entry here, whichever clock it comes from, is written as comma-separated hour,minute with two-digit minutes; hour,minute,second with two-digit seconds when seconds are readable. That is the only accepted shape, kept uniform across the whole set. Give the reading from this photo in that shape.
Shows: 1,39
